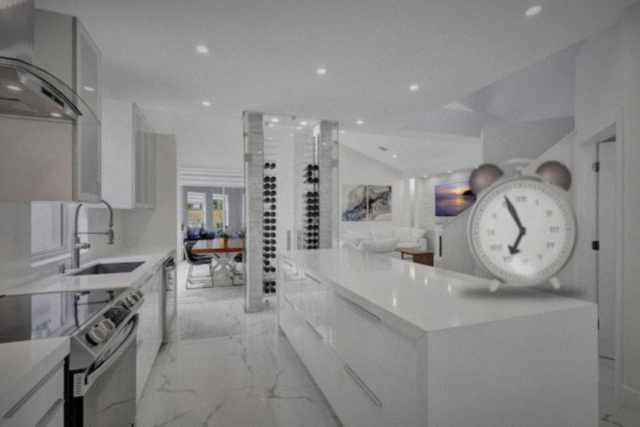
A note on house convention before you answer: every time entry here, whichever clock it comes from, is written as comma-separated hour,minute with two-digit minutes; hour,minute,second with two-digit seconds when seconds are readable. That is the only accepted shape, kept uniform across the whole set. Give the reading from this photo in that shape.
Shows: 6,56
